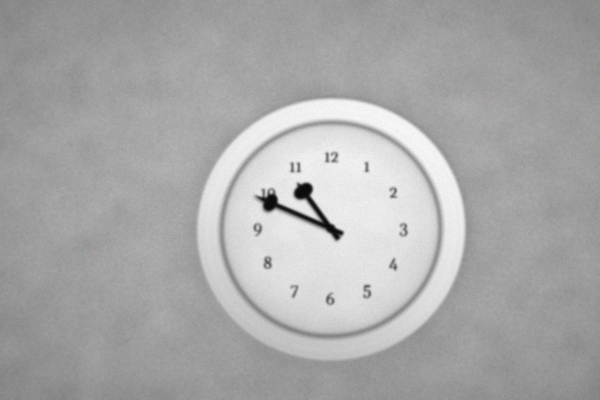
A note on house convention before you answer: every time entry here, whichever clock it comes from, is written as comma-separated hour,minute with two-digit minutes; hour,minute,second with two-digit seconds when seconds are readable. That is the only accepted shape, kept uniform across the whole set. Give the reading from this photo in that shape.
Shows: 10,49
